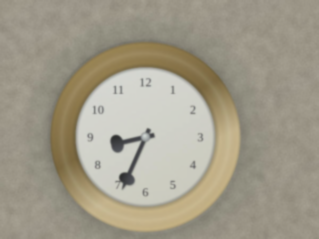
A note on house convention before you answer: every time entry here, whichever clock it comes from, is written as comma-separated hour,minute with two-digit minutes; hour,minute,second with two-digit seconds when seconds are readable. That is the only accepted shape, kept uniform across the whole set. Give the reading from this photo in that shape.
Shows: 8,34
